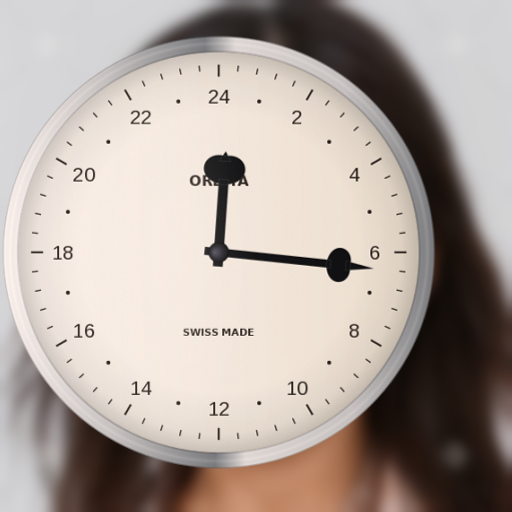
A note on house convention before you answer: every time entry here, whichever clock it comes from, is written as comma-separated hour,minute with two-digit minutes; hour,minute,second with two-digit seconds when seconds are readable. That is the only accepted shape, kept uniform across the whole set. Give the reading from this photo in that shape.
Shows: 0,16
